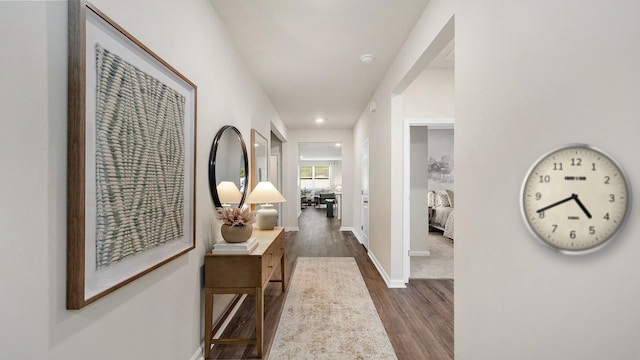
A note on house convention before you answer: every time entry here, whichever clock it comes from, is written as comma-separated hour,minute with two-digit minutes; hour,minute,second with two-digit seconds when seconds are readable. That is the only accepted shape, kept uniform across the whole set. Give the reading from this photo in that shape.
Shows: 4,41
